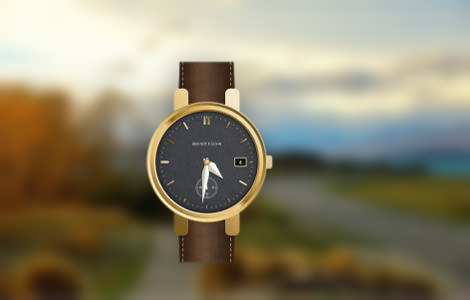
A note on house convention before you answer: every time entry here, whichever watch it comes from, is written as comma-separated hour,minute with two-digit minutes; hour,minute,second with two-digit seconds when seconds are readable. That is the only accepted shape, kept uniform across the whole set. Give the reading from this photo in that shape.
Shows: 4,31
